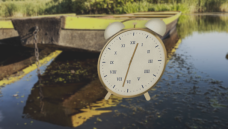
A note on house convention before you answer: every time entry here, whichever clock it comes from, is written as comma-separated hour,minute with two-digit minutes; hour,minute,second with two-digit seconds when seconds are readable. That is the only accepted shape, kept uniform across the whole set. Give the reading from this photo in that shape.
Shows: 12,32
